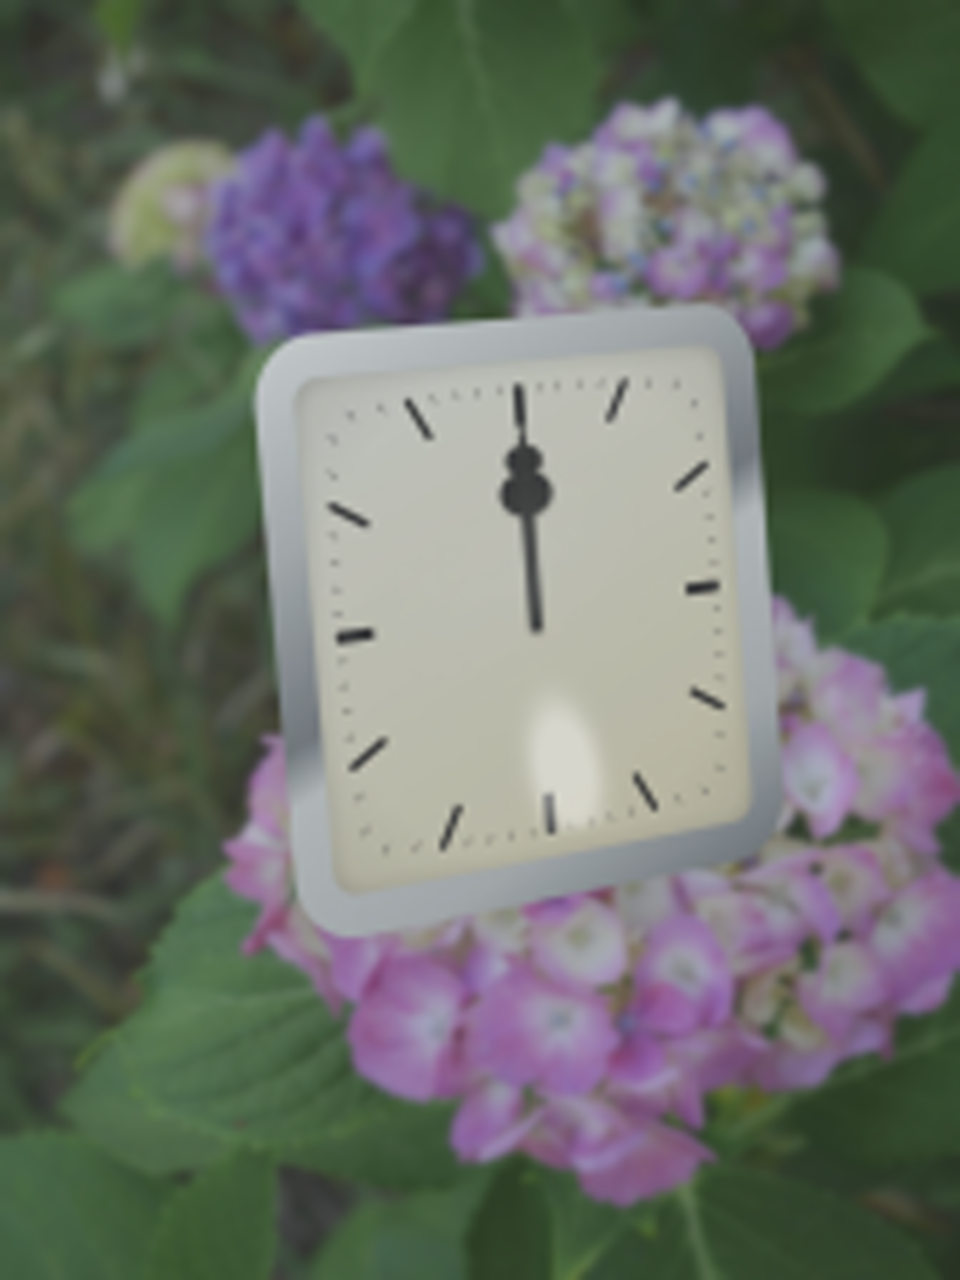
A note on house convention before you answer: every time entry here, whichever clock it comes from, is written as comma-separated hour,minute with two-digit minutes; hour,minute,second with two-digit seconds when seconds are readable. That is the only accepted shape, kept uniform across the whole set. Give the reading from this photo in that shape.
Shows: 12,00
